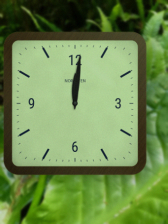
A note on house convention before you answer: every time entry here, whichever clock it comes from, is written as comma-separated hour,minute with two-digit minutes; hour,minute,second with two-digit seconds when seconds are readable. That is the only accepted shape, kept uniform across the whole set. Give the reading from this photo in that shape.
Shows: 12,01
